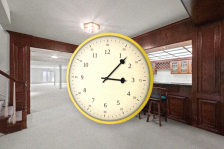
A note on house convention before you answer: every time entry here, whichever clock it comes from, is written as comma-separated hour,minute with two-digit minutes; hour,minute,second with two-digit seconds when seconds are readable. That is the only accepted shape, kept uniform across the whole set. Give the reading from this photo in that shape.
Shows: 3,07
